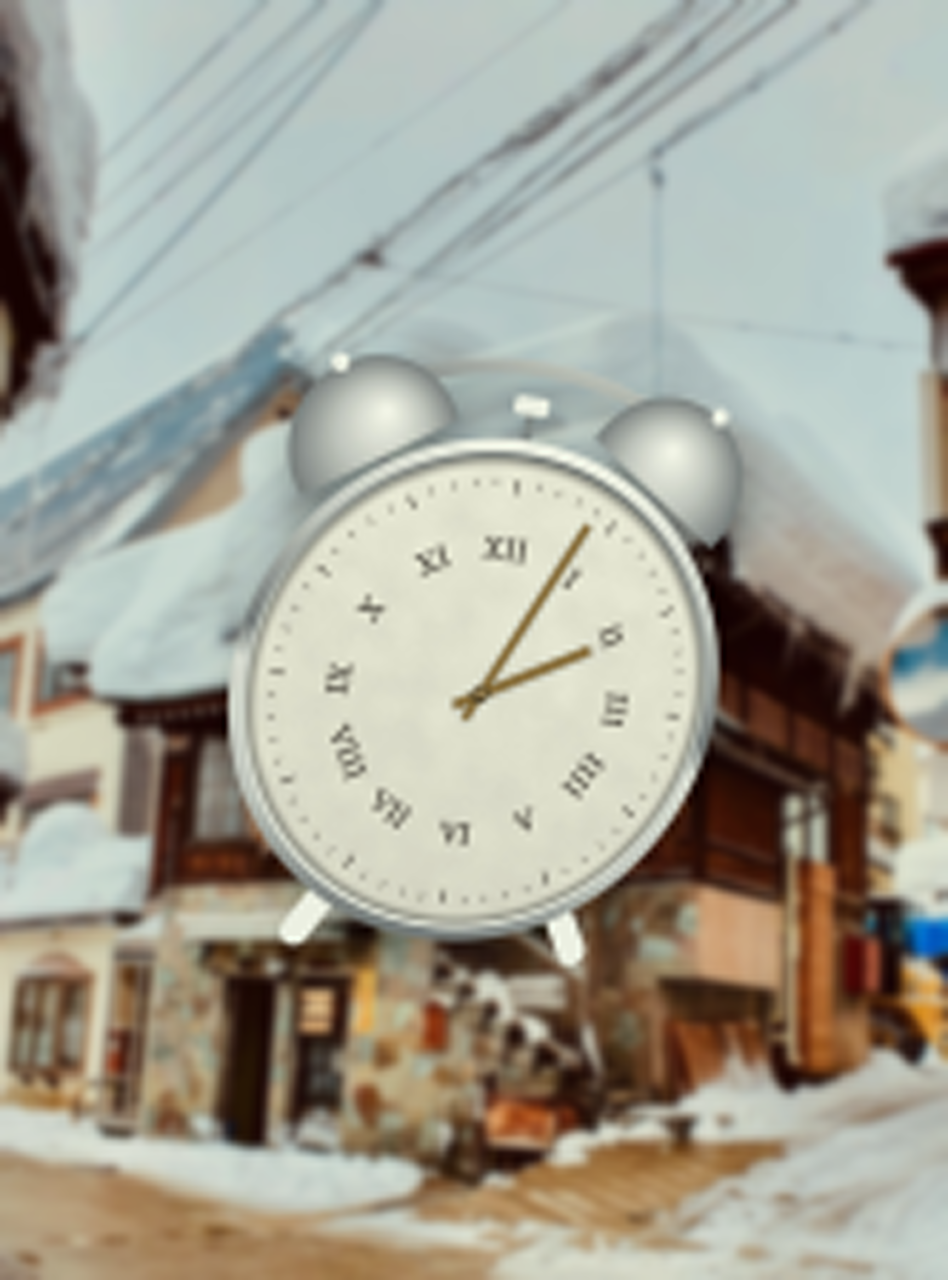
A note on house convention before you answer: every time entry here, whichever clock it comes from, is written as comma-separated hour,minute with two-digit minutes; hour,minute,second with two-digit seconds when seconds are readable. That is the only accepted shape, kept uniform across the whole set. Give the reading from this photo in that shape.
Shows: 2,04
